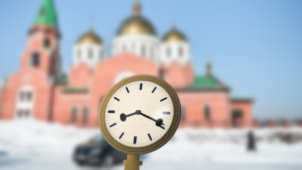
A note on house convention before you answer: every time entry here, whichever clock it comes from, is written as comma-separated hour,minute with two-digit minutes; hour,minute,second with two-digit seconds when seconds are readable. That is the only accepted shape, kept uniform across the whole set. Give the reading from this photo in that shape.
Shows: 8,19
